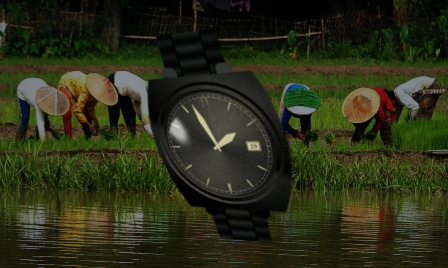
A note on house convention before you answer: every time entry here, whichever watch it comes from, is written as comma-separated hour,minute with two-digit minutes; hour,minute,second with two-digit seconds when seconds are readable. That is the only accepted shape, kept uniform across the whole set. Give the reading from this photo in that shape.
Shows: 1,57
